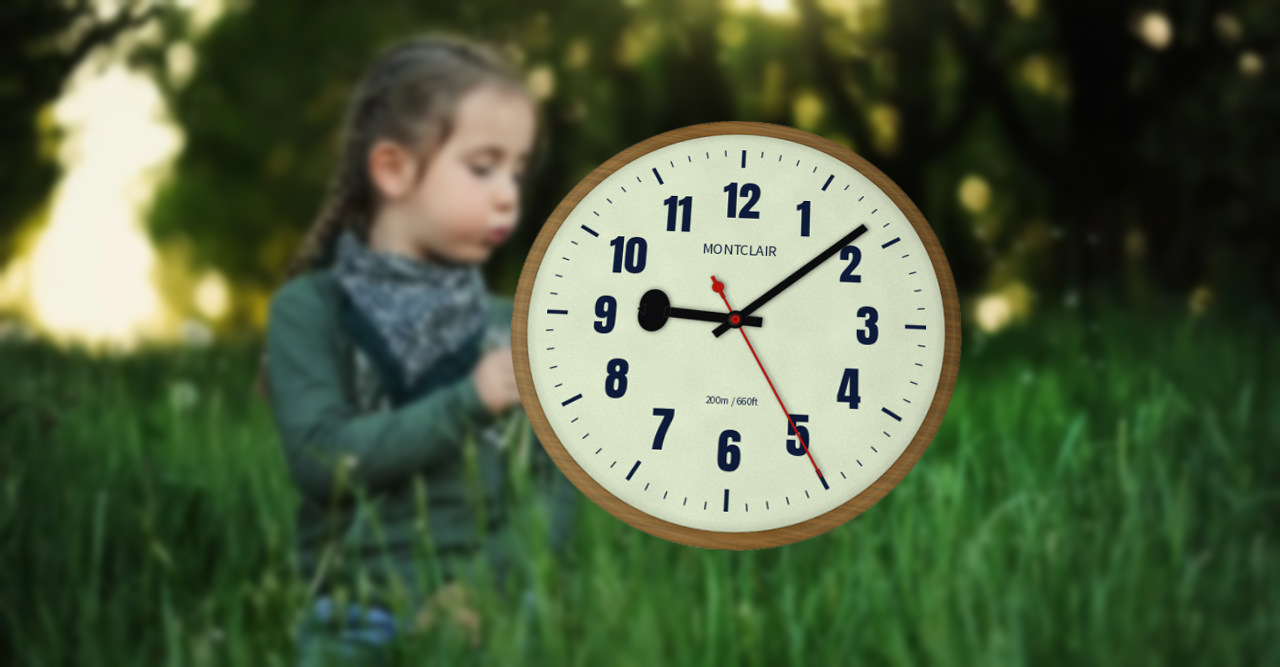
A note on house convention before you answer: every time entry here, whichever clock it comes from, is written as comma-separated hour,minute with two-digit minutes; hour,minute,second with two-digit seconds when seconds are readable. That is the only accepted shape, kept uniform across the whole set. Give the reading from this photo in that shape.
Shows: 9,08,25
